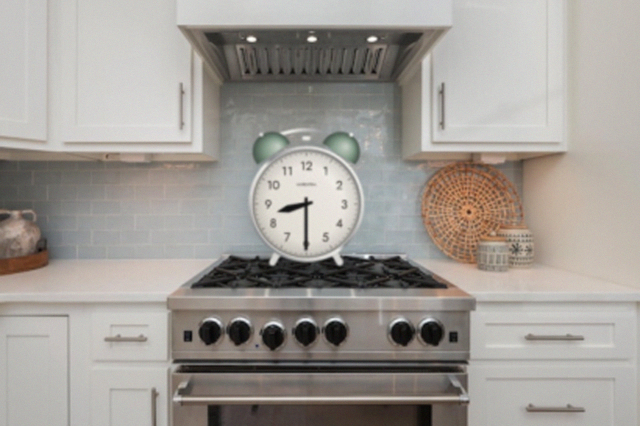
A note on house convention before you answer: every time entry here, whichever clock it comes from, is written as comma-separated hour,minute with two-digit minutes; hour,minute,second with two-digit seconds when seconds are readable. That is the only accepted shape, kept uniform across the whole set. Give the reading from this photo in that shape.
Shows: 8,30
